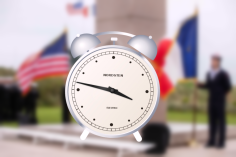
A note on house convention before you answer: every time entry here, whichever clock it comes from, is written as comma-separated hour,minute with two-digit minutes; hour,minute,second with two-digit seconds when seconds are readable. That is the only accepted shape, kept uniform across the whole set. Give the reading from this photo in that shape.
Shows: 3,47
